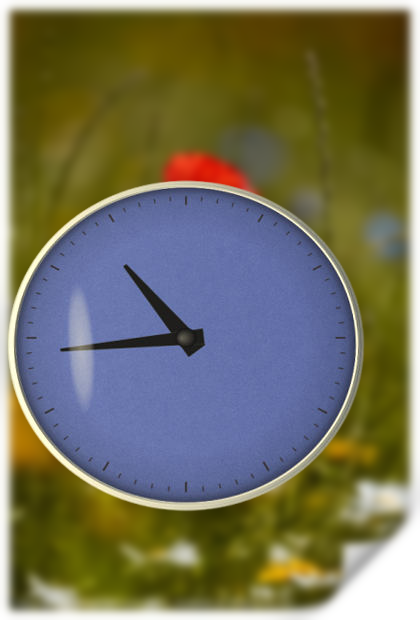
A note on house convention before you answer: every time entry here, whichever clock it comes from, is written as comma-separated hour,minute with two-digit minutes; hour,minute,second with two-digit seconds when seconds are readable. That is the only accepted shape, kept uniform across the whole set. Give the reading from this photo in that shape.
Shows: 10,44
